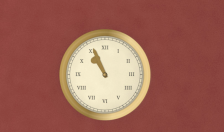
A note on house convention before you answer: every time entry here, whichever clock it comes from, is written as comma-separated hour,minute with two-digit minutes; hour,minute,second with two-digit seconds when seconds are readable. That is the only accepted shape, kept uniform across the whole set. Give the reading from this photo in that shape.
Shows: 10,56
